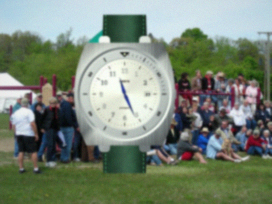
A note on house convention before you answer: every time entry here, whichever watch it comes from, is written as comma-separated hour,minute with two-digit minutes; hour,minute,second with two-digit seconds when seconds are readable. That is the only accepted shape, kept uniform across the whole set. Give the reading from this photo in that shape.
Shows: 11,26
